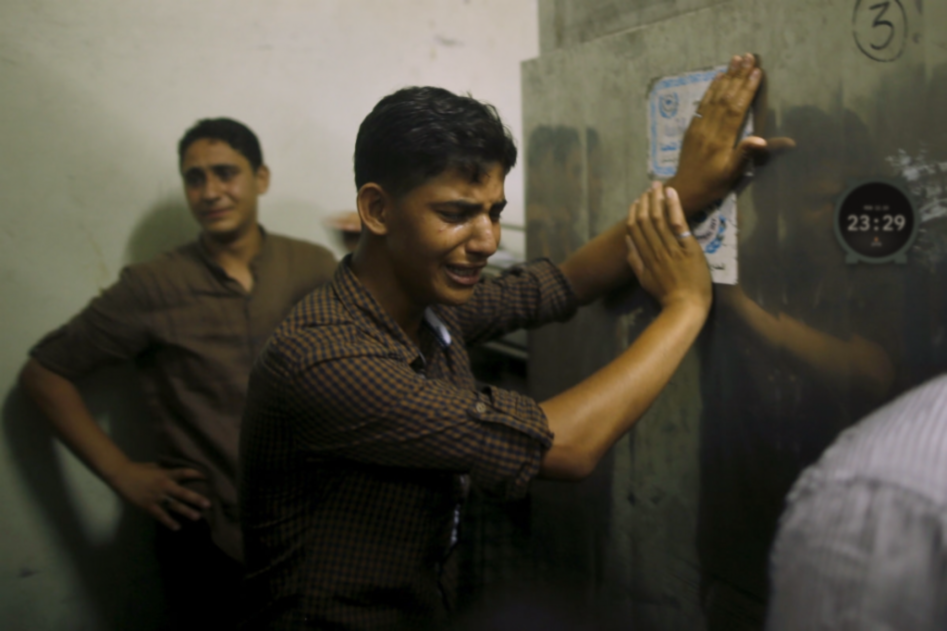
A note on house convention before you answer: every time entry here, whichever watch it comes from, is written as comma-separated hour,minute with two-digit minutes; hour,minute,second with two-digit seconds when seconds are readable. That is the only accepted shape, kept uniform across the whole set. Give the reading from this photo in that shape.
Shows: 23,29
